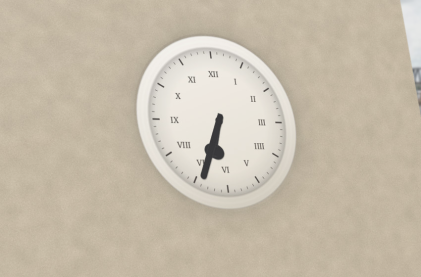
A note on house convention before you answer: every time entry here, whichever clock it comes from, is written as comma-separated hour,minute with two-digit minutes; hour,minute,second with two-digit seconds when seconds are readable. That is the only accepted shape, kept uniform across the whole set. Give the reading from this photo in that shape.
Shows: 6,34
